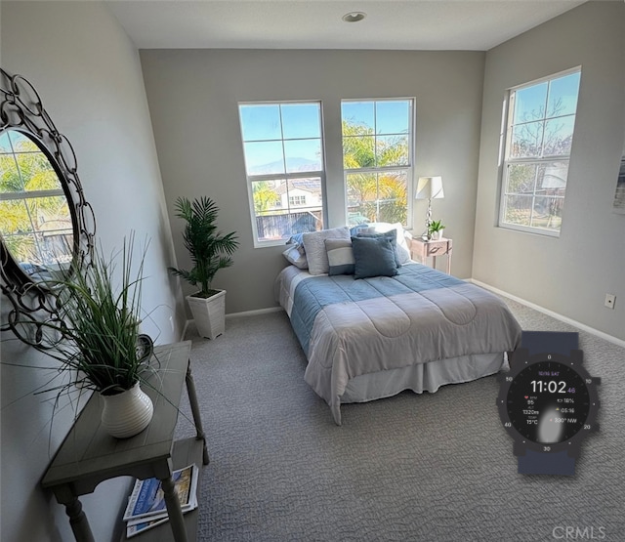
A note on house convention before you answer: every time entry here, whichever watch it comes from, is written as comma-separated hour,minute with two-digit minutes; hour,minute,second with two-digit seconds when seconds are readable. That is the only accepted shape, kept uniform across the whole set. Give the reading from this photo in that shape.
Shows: 11,02
